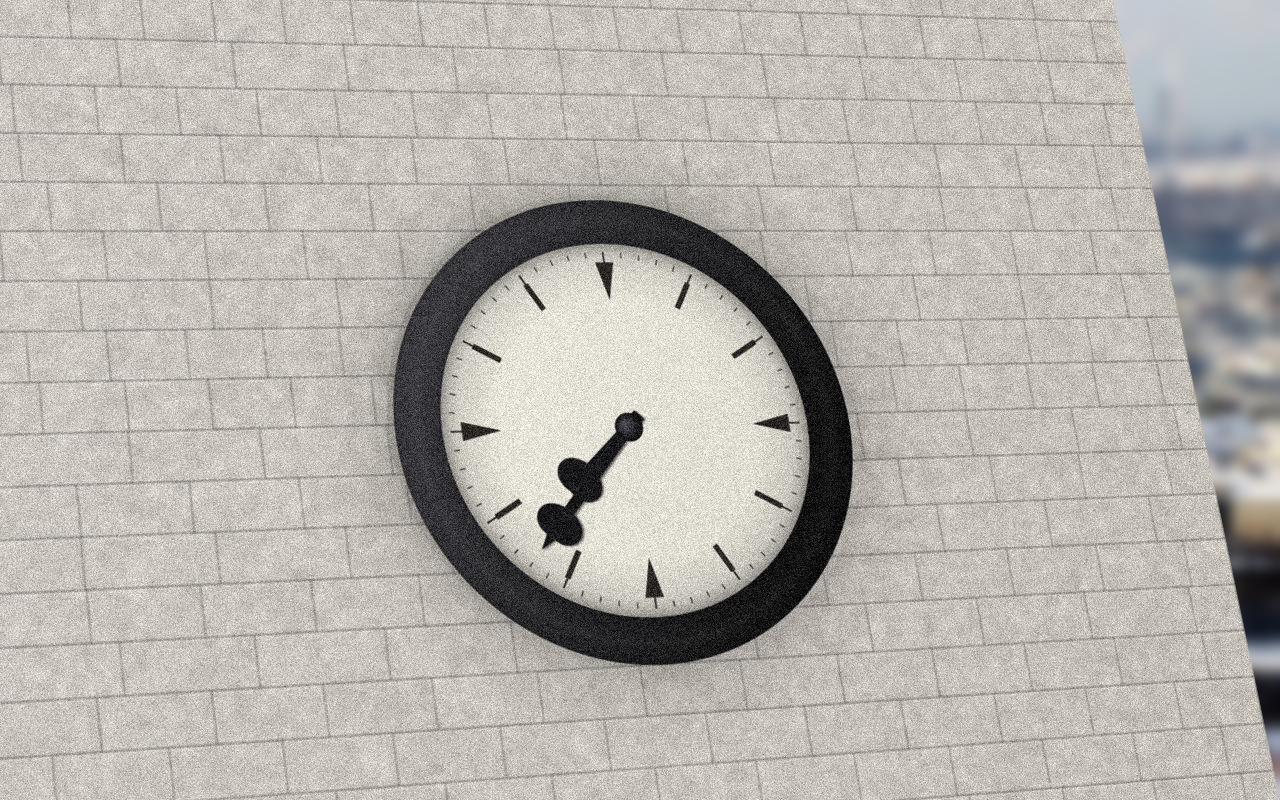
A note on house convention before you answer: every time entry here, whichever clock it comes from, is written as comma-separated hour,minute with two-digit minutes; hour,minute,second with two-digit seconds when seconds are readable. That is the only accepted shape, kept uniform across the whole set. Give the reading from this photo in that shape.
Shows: 7,37
